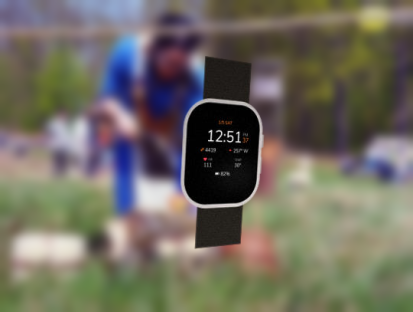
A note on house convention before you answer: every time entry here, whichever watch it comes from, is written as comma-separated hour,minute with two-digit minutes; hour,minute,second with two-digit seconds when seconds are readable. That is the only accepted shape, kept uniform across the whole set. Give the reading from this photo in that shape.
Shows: 12,51
